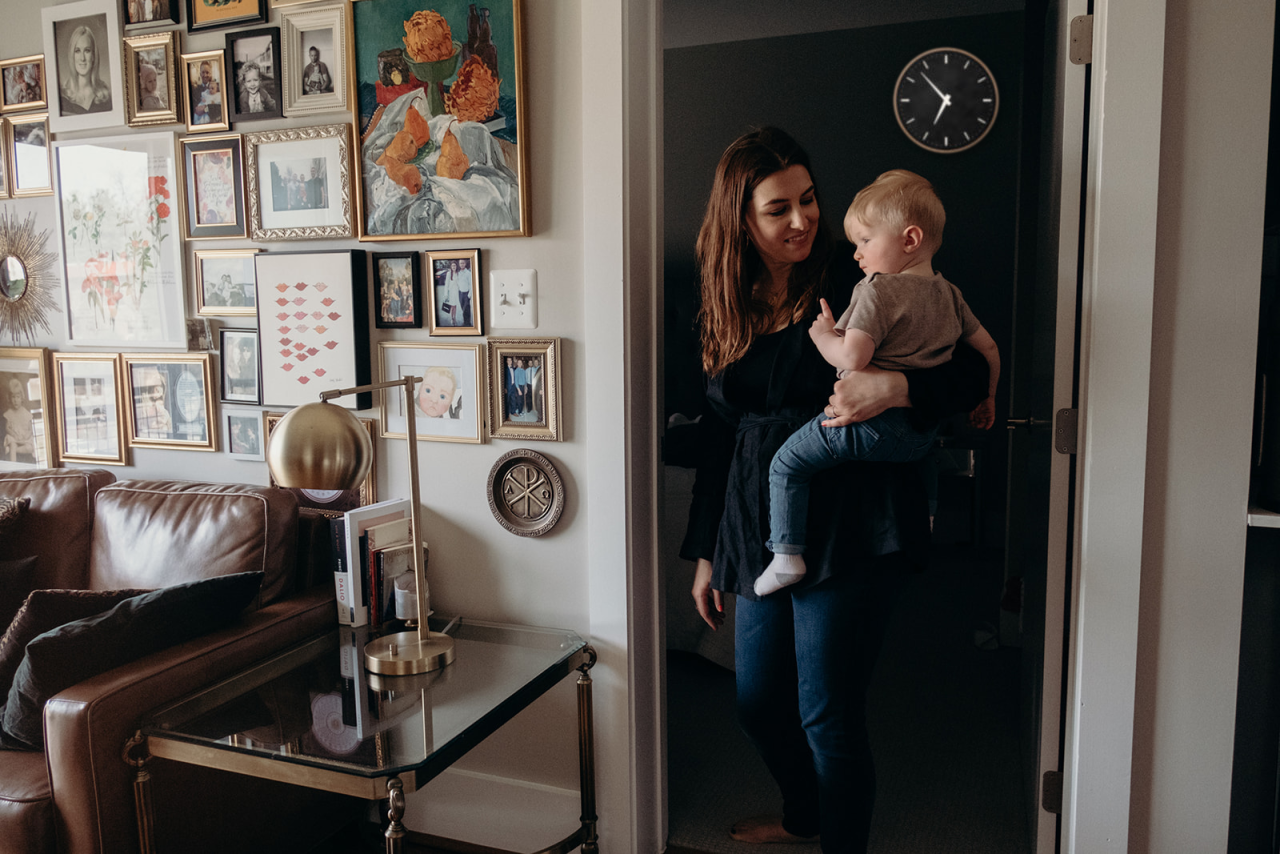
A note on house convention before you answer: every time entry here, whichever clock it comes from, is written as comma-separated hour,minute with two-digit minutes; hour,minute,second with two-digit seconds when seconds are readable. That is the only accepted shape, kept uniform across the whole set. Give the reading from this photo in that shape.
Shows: 6,53
